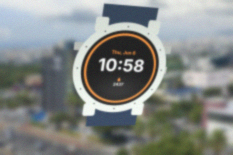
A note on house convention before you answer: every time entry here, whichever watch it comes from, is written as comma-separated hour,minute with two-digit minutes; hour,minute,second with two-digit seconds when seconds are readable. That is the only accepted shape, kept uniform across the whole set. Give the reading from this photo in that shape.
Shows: 10,58
